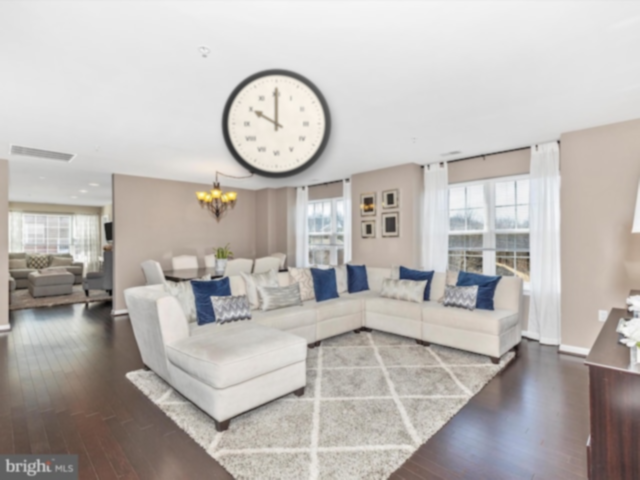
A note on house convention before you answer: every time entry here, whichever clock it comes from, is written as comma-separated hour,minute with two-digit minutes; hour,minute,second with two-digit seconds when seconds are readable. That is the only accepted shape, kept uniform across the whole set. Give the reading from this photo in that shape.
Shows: 10,00
